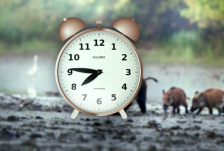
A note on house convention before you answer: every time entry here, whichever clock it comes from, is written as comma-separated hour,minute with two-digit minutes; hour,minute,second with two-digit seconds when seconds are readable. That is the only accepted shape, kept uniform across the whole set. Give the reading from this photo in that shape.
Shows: 7,46
